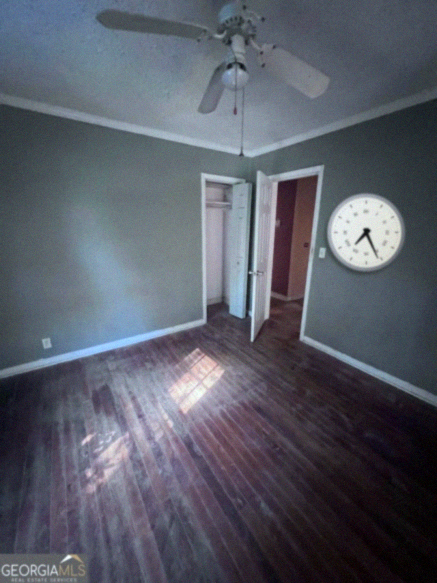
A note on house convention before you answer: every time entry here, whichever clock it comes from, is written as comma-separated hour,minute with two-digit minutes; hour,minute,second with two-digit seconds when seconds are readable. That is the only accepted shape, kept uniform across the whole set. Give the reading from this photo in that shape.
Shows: 7,26
